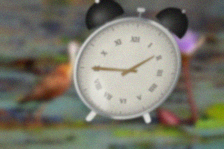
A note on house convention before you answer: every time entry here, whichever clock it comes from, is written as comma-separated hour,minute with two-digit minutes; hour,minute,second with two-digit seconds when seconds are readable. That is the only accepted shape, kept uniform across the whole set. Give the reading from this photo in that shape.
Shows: 1,45
